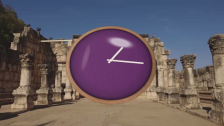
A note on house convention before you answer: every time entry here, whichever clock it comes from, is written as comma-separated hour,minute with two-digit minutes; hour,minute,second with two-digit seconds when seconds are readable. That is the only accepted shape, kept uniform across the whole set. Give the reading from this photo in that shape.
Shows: 1,16
